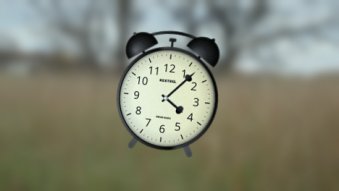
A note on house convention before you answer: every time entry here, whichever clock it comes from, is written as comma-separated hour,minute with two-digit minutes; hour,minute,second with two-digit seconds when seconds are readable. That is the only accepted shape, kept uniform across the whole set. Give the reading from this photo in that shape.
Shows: 4,07
